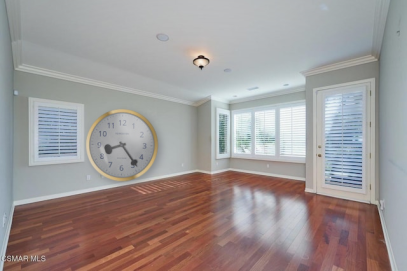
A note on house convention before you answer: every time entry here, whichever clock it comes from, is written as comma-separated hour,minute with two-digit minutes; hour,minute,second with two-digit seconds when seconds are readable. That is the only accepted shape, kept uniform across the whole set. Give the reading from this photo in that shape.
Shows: 8,24
